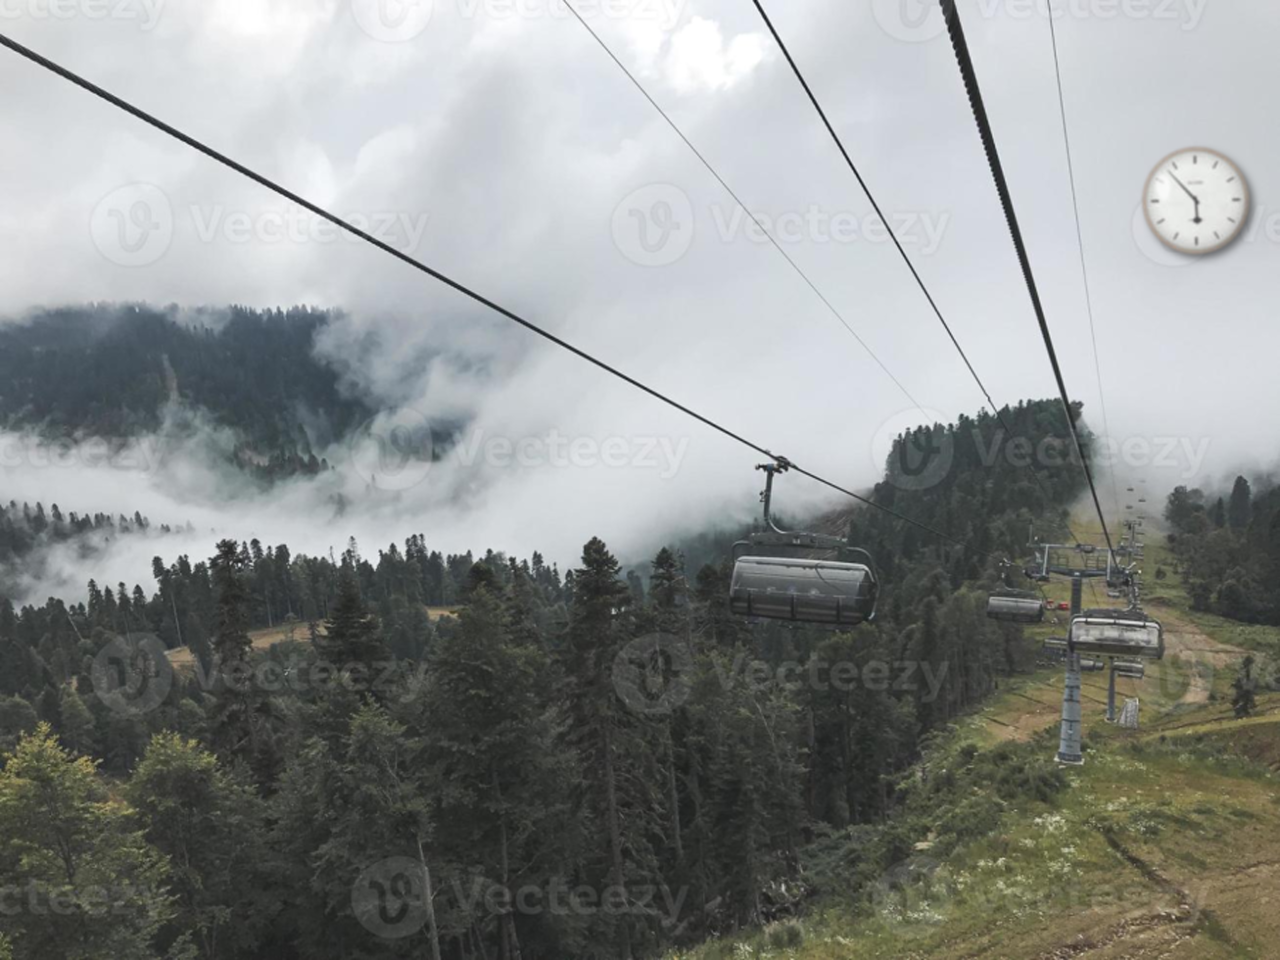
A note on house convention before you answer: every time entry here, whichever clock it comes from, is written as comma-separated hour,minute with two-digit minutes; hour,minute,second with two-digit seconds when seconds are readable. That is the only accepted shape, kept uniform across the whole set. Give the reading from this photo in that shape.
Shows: 5,53
